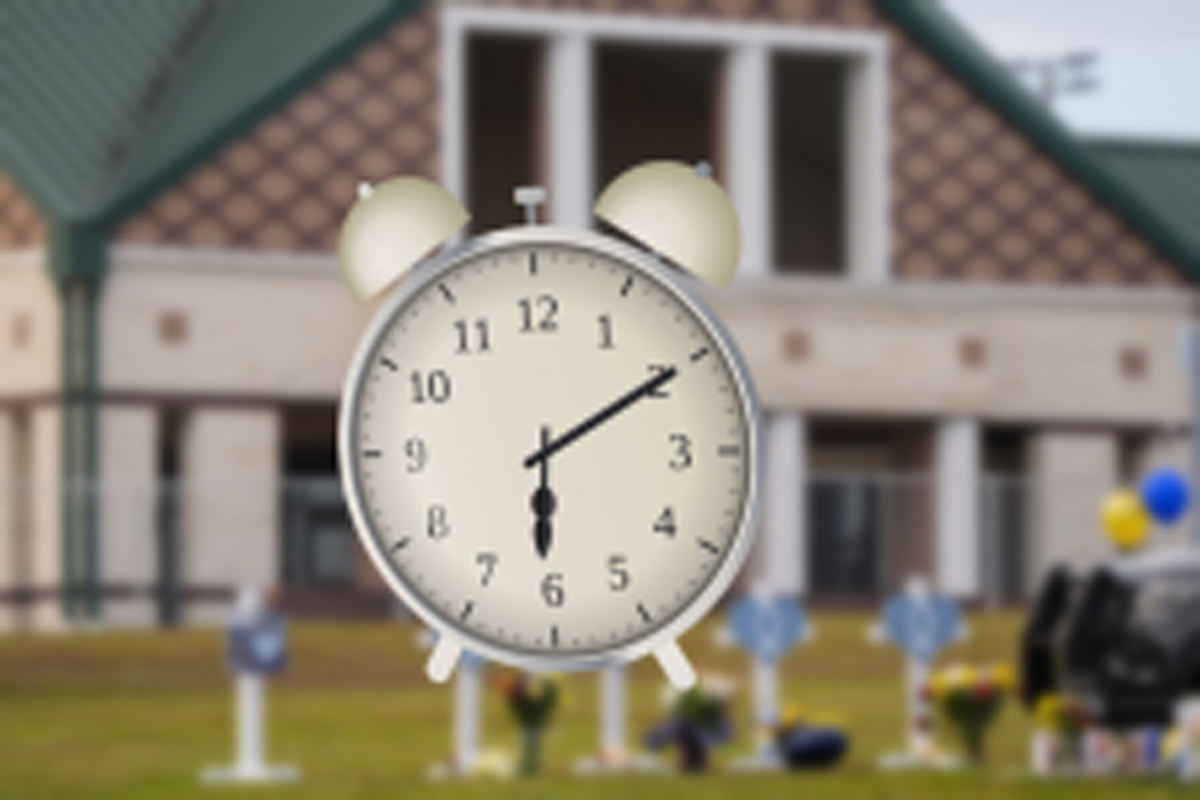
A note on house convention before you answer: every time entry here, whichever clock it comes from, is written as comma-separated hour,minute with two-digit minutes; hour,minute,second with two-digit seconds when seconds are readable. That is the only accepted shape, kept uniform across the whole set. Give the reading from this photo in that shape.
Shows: 6,10
